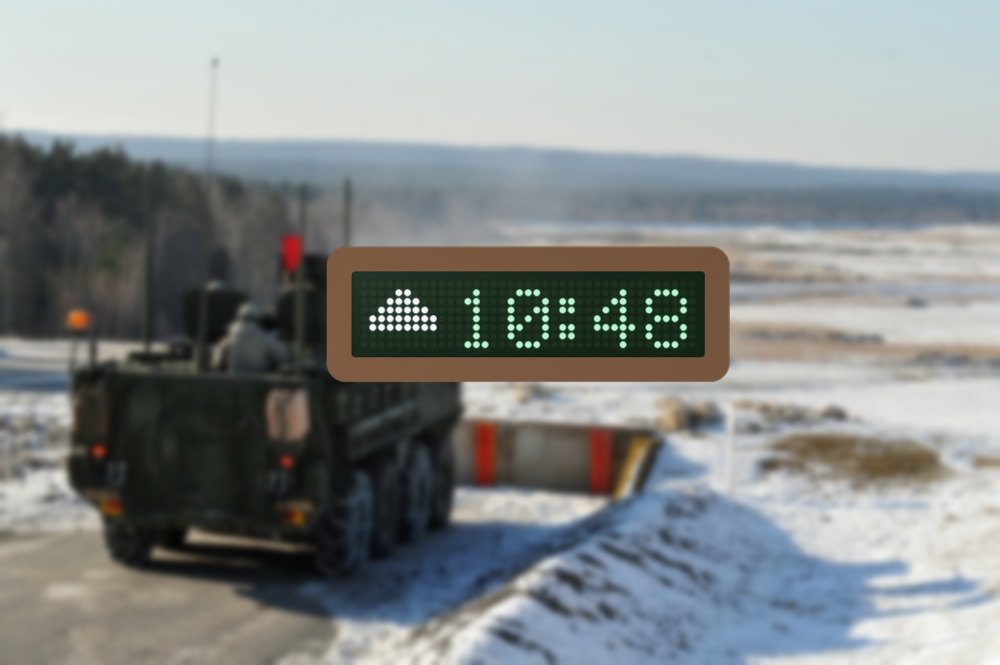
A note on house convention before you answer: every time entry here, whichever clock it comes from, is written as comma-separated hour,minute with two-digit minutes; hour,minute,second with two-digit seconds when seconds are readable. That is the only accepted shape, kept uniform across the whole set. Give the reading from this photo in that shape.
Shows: 10,48
